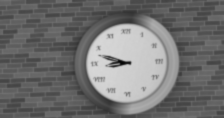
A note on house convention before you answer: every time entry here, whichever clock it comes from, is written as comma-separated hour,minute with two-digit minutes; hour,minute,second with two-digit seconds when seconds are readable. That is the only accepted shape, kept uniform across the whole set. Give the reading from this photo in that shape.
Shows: 8,48
